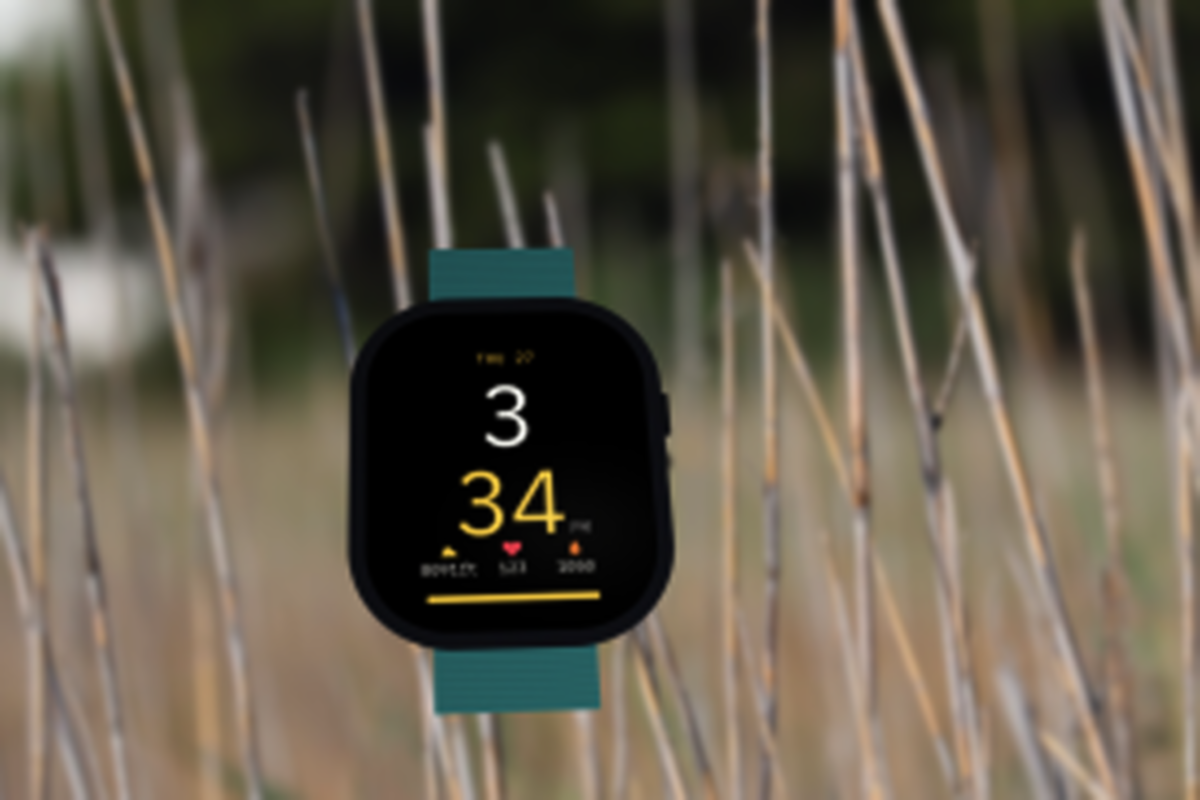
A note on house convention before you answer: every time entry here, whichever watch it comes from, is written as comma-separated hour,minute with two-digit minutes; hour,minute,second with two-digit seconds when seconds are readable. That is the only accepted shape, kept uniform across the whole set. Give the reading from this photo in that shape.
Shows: 3,34
